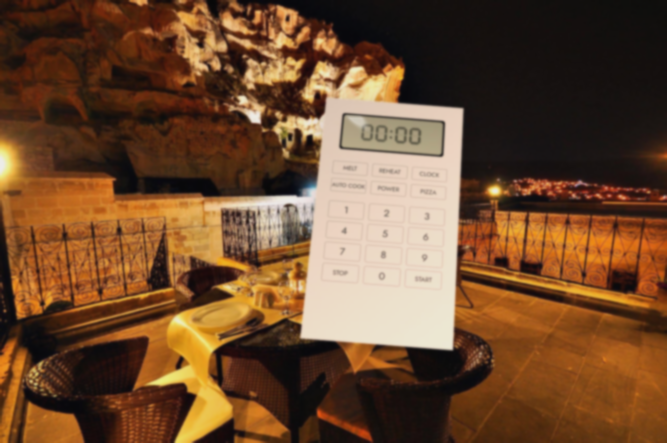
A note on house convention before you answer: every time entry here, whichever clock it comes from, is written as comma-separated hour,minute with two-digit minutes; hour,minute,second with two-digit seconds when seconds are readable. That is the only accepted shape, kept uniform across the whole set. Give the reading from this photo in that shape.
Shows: 0,00
